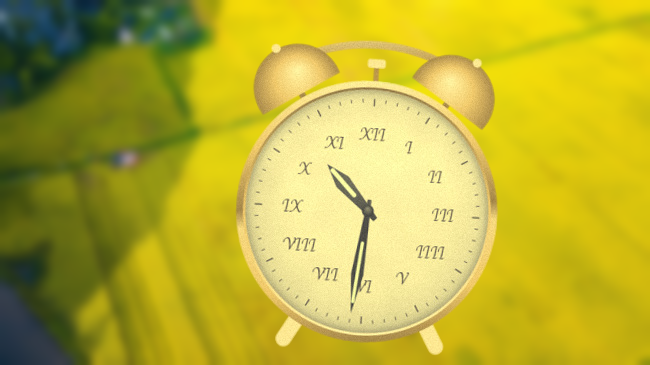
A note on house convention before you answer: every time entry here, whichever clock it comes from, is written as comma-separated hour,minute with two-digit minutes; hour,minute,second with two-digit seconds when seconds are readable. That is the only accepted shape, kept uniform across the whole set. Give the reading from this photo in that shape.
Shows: 10,31
